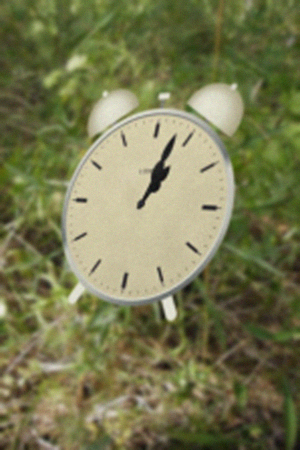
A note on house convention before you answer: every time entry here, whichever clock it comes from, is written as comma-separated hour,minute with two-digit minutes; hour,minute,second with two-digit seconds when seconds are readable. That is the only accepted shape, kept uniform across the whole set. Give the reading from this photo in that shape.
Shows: 1,03
